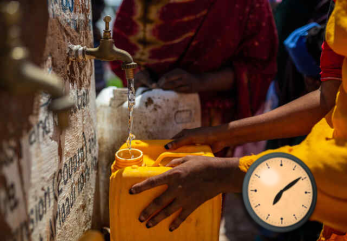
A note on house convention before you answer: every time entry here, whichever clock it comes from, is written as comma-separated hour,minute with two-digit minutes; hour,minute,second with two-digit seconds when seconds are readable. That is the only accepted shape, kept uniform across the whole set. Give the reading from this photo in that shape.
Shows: 7,09
